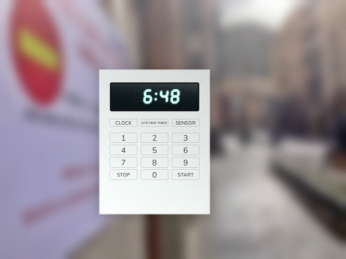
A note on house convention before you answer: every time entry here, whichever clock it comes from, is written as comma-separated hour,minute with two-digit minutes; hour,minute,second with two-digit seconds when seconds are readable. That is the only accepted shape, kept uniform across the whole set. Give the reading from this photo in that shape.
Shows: 6,48
